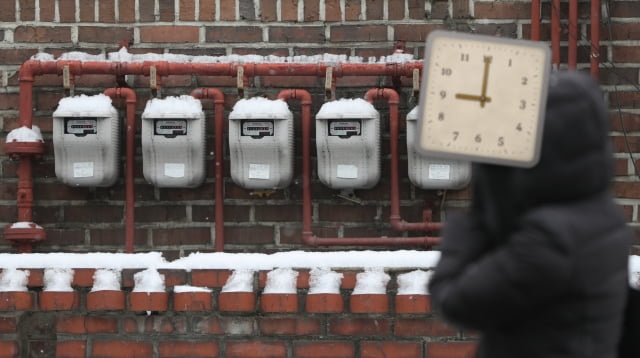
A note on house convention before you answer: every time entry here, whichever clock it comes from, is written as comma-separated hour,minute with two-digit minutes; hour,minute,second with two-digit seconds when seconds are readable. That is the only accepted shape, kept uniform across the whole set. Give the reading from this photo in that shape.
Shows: 9,00
